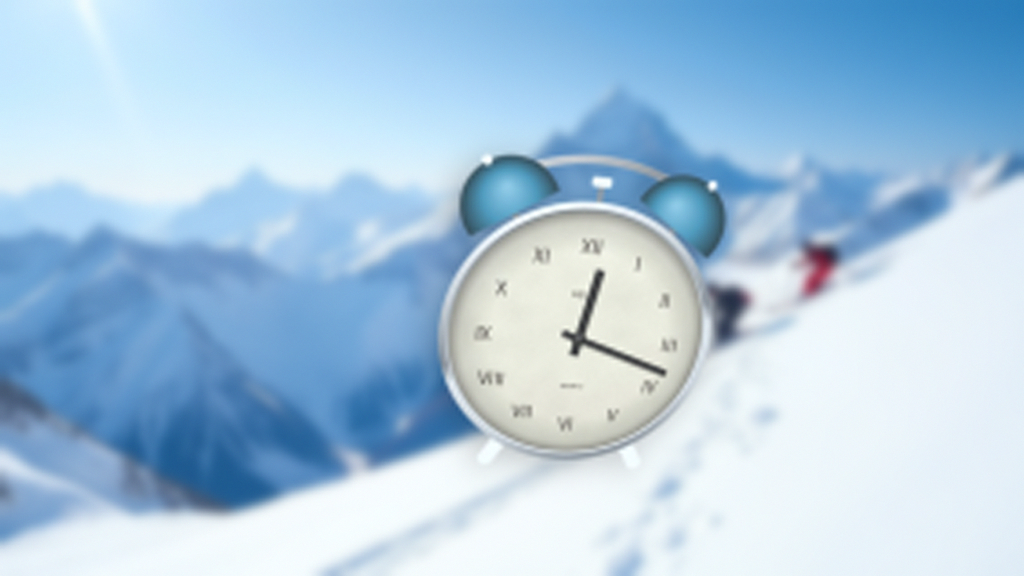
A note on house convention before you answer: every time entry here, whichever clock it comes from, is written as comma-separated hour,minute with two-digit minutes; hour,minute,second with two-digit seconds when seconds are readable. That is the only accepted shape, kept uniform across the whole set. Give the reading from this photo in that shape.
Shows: 12,18
